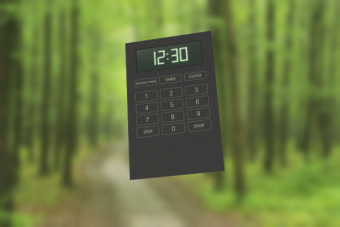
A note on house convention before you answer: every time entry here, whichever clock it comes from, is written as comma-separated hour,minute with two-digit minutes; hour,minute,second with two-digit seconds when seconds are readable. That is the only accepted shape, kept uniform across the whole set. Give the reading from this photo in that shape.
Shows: 12,30
